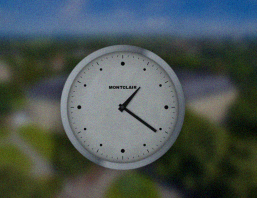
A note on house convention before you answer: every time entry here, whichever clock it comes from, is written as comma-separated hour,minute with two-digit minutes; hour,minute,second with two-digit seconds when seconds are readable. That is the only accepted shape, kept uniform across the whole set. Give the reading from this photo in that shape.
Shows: 1,21
